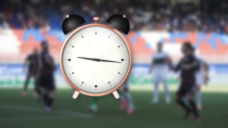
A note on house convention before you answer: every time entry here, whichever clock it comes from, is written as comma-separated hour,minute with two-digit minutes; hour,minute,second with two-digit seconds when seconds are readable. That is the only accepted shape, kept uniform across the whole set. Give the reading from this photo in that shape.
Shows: 9,16
